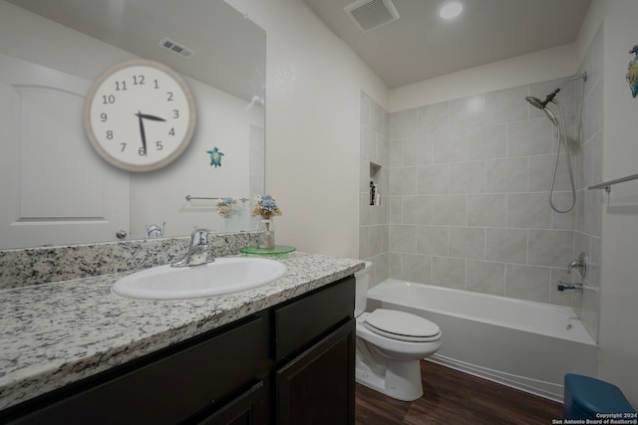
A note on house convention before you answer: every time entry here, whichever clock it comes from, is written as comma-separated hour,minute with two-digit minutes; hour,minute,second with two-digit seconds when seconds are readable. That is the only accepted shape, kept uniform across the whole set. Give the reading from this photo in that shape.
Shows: 3,29
